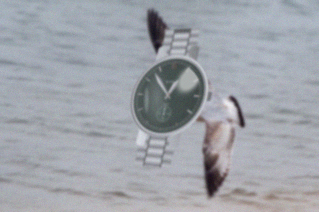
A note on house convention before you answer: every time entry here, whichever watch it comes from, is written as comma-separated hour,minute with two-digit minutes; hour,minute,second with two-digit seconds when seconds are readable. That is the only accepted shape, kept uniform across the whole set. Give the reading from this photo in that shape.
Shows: 12,53
